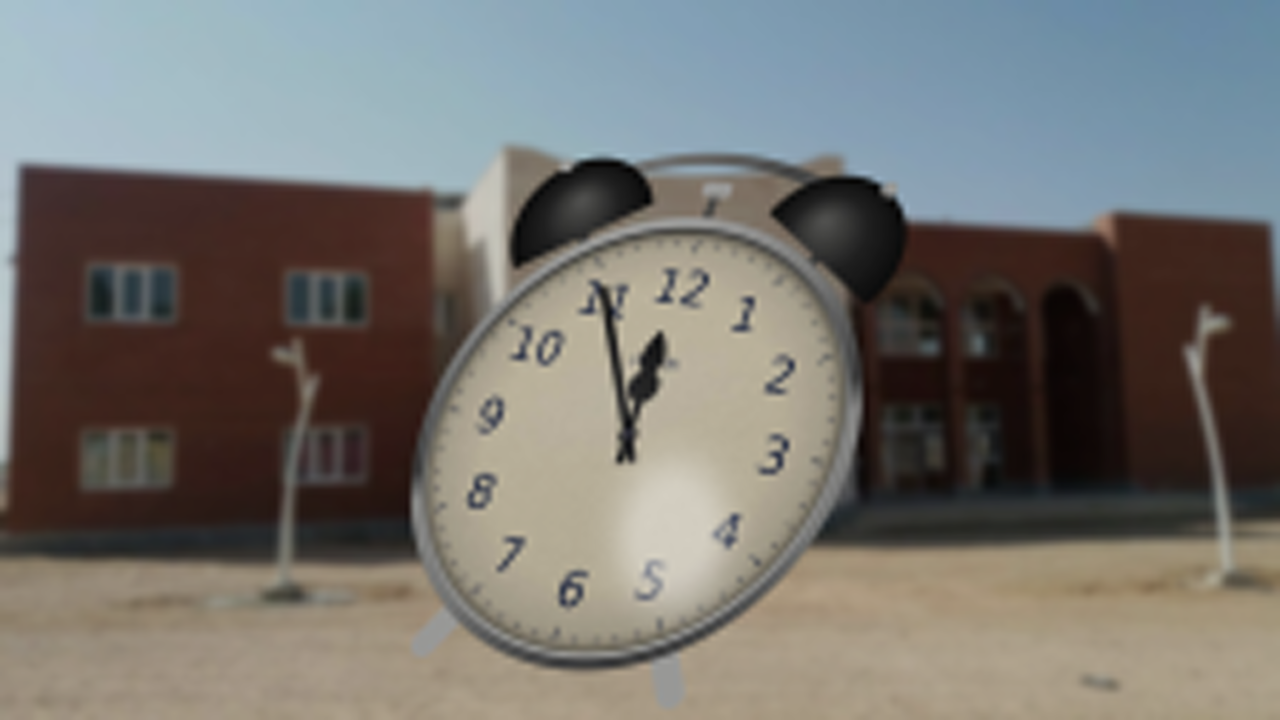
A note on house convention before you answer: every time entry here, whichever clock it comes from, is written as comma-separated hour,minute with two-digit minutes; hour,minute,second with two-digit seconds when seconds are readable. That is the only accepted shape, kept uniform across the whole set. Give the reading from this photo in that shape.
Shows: 11,55
